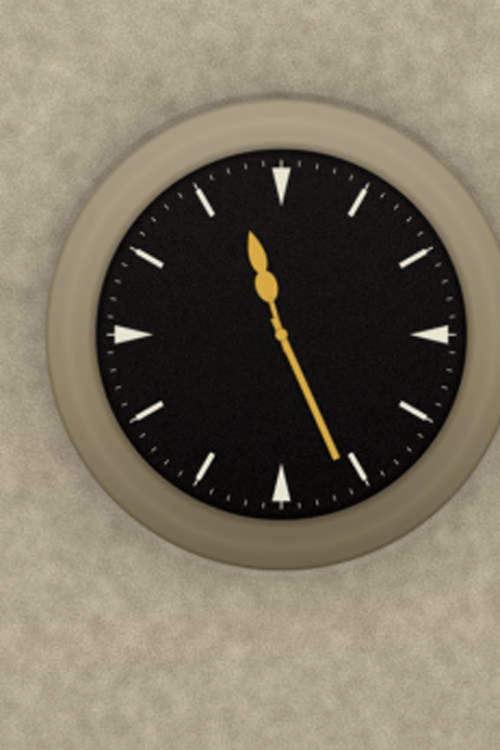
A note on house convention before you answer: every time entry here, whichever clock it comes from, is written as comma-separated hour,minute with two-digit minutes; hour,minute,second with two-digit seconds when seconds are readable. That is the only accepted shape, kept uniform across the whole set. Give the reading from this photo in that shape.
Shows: 11,26
